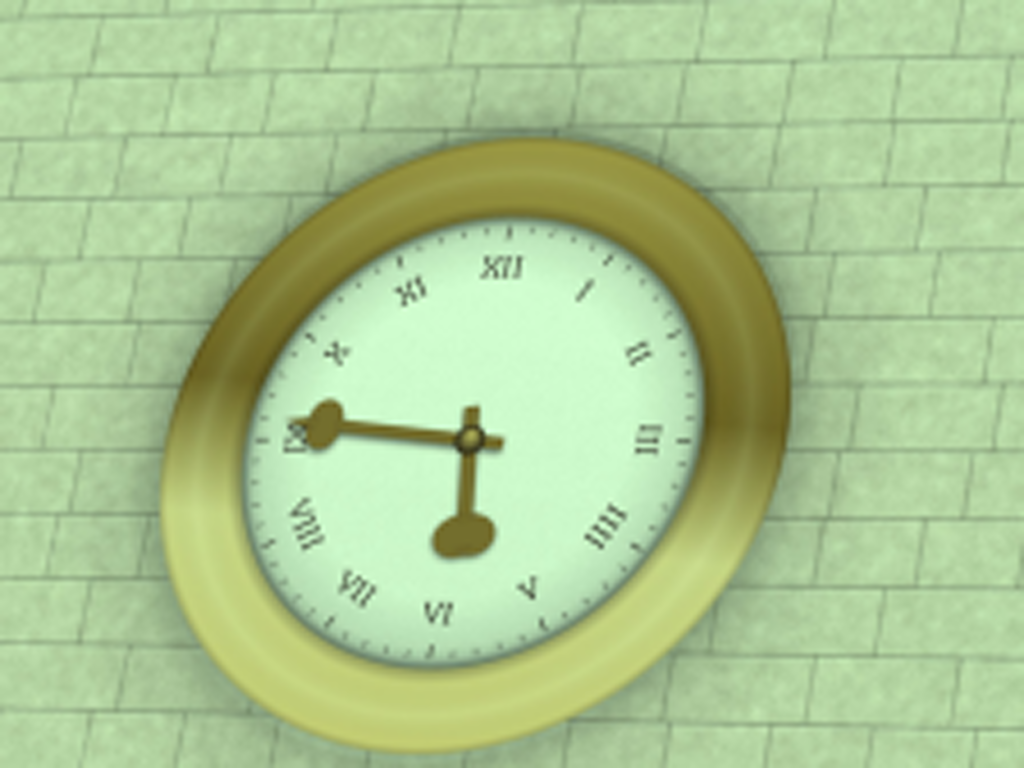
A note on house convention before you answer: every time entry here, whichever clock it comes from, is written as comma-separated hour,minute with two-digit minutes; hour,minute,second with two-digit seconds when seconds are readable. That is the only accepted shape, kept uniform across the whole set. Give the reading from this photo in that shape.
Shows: 5,46
